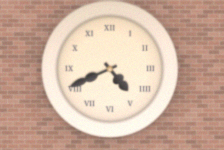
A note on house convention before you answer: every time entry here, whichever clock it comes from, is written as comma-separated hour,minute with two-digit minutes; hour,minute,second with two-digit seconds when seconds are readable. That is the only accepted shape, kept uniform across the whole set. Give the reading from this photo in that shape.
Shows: 4,41
